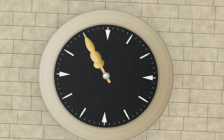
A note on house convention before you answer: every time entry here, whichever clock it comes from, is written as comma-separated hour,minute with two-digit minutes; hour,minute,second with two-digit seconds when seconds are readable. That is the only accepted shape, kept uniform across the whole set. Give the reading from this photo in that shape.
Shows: 10,55
